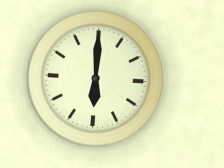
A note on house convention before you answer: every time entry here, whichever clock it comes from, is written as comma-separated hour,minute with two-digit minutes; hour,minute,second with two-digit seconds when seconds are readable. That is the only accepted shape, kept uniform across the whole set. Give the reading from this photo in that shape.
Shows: 6,00
